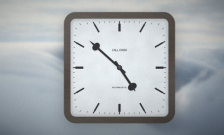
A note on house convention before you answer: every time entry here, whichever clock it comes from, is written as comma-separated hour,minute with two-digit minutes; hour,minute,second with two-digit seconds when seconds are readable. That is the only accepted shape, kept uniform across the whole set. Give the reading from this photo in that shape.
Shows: 4,52
